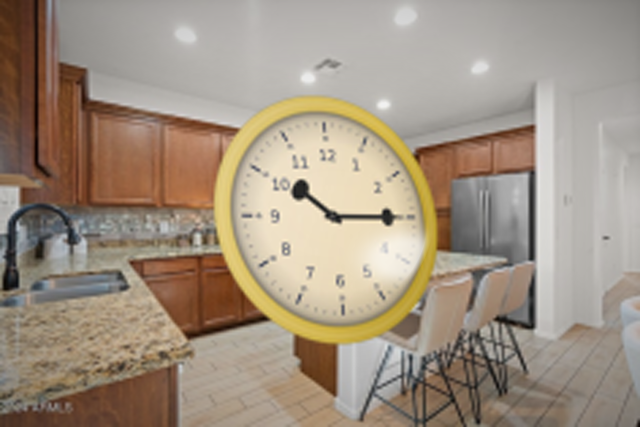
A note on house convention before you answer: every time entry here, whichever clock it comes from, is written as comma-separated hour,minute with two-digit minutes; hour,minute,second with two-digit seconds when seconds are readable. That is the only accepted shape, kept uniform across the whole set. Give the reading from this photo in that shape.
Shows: 10,15
